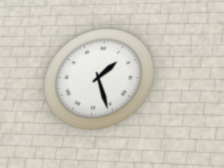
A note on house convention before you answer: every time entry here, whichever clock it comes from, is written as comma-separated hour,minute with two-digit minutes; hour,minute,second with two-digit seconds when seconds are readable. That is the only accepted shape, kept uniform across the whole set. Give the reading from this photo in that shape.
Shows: 1,26
